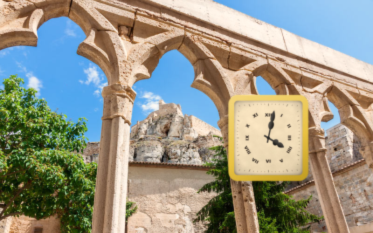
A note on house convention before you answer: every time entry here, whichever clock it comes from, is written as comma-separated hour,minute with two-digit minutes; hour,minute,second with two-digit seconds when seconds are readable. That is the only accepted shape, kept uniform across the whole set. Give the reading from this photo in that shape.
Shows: 4,02
